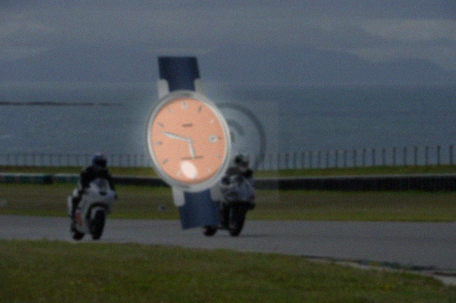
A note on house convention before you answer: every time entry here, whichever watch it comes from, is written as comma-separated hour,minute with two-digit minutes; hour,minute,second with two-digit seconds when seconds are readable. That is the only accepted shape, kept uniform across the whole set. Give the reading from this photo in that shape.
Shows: 5,48
